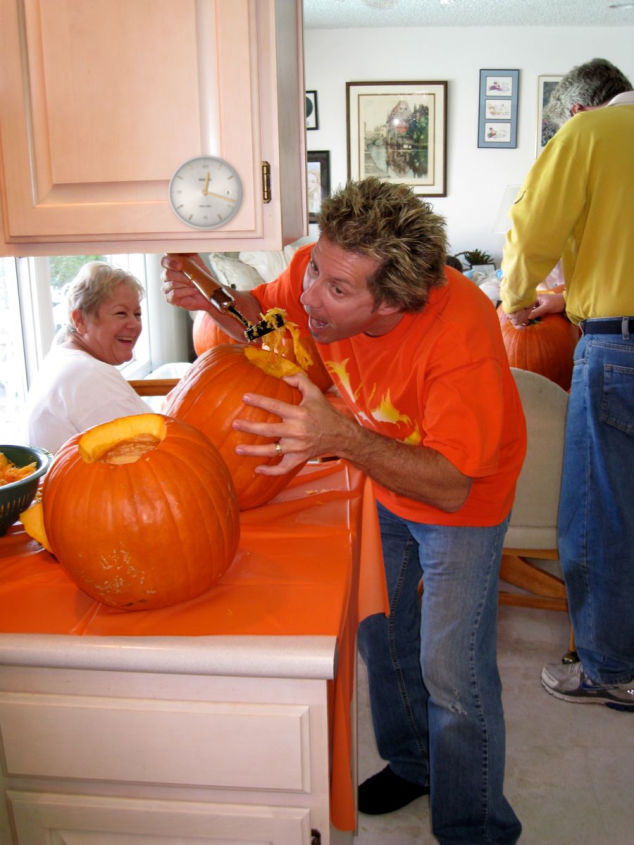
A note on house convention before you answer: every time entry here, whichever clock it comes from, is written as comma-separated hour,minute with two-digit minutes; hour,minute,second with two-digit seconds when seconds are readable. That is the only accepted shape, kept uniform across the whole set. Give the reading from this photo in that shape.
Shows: 12,18
